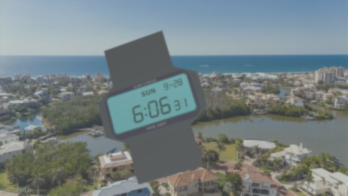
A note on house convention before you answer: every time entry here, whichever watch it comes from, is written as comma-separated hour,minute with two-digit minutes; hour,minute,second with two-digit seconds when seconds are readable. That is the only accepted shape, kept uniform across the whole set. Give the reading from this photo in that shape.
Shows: 6,06,31
